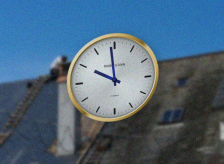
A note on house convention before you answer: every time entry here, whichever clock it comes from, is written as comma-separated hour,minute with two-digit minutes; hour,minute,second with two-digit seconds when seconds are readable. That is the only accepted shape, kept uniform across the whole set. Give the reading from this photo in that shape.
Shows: 9,59
